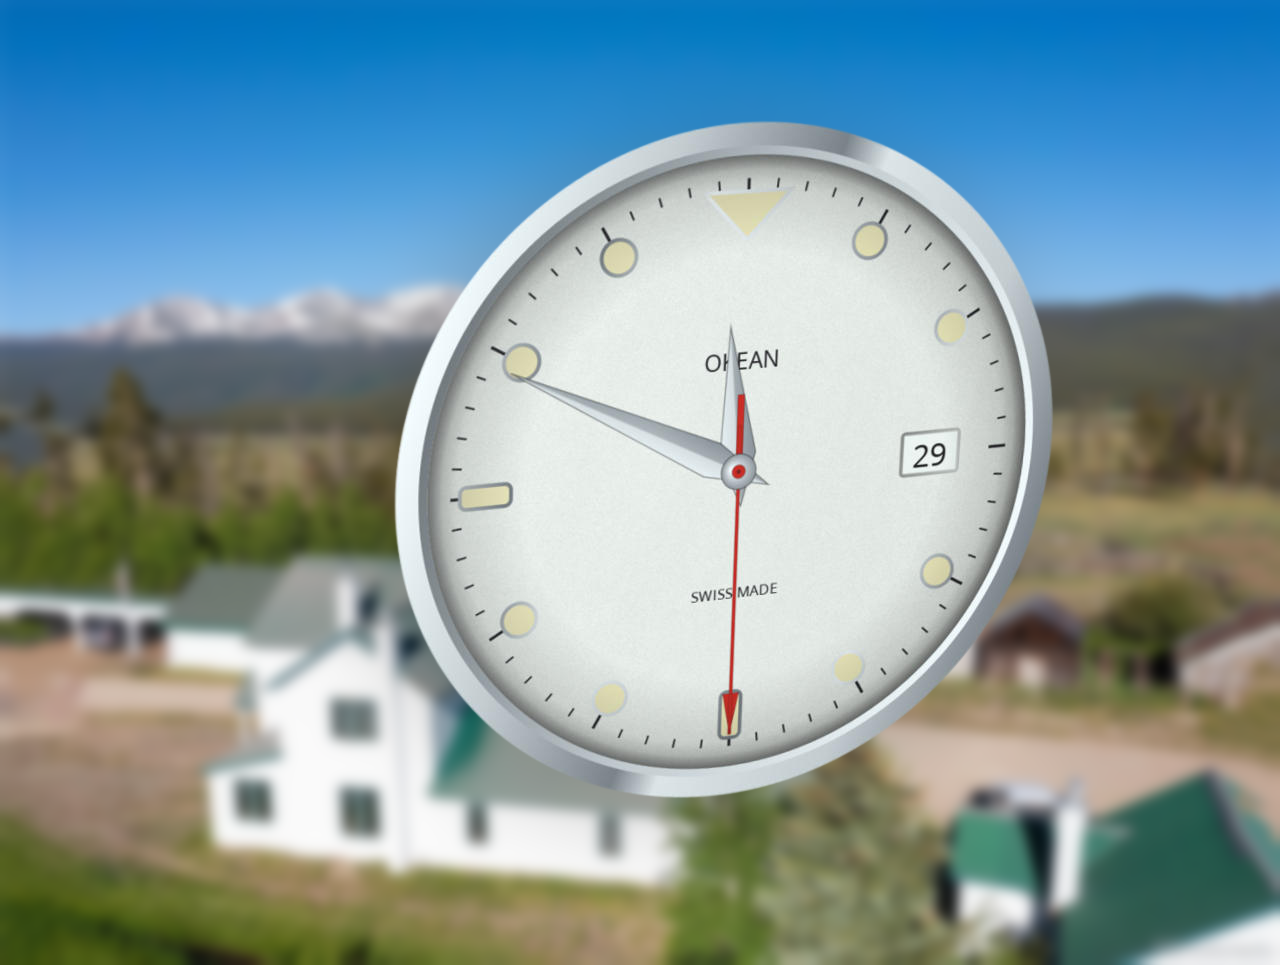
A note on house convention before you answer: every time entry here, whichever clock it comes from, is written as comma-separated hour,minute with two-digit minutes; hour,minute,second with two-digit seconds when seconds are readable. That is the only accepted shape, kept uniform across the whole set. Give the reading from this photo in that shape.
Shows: 11,49,30
